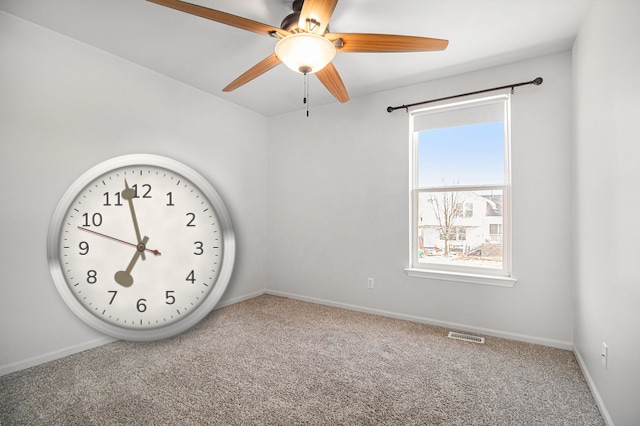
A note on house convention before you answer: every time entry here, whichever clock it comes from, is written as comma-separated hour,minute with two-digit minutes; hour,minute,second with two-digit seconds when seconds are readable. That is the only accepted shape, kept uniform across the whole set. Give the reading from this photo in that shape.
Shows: 6,57,48
